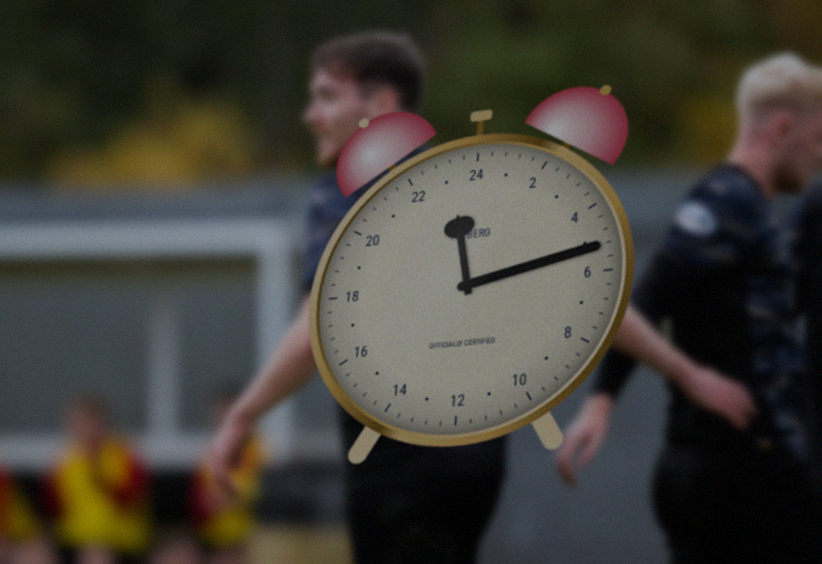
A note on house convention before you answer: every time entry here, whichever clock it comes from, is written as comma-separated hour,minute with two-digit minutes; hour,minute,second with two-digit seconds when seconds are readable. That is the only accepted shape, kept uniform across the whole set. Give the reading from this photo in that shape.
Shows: 23,13
